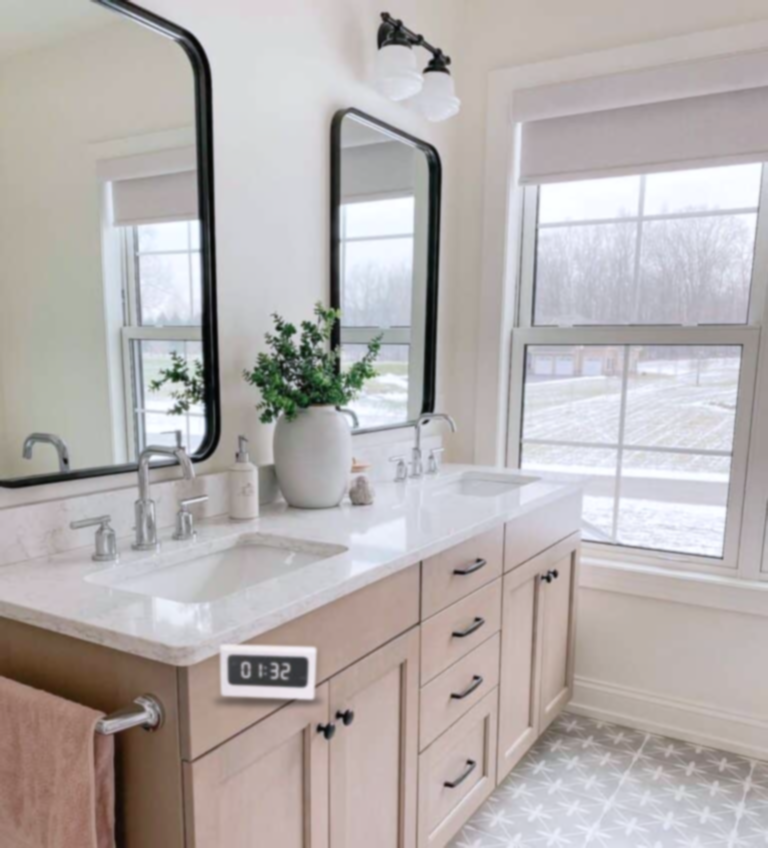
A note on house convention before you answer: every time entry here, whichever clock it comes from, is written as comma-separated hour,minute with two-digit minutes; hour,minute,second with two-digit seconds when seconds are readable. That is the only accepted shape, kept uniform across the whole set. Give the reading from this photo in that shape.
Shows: 1,32
